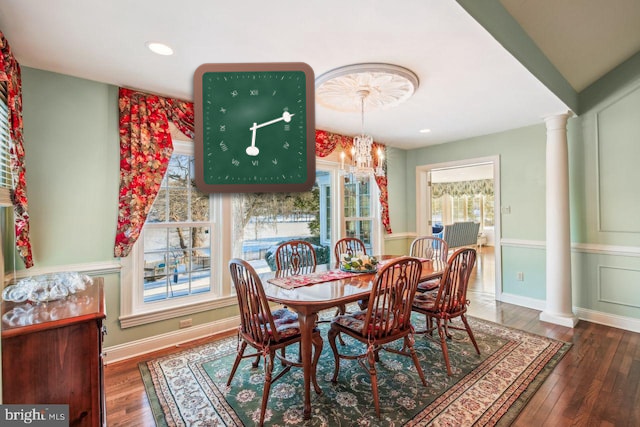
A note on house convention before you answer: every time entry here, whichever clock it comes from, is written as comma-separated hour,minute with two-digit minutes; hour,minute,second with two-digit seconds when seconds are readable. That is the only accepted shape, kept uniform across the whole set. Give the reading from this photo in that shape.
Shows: 6,12
